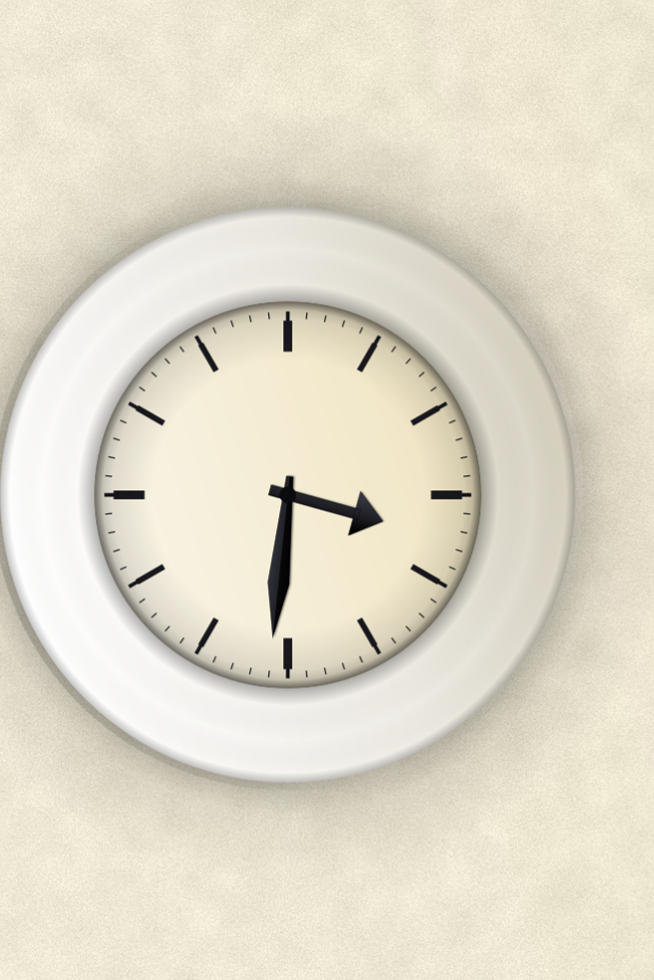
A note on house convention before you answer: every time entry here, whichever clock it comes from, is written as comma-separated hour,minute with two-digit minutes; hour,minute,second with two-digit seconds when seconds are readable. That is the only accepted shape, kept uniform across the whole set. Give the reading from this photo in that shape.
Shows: 3,31
